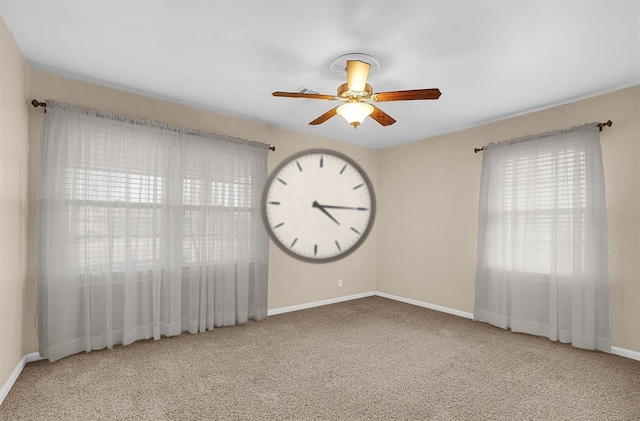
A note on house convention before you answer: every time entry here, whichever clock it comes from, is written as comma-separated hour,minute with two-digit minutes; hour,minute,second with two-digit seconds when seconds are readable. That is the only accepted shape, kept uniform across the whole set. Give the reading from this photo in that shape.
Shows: 4,15
